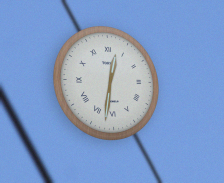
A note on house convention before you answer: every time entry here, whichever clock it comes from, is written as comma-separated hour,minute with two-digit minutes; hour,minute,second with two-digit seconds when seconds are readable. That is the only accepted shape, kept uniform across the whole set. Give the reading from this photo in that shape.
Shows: 12,32
